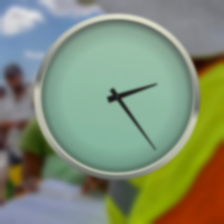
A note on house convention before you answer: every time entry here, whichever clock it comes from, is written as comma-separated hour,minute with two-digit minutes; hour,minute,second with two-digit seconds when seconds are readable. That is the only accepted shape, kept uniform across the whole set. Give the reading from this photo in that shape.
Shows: 2,24
